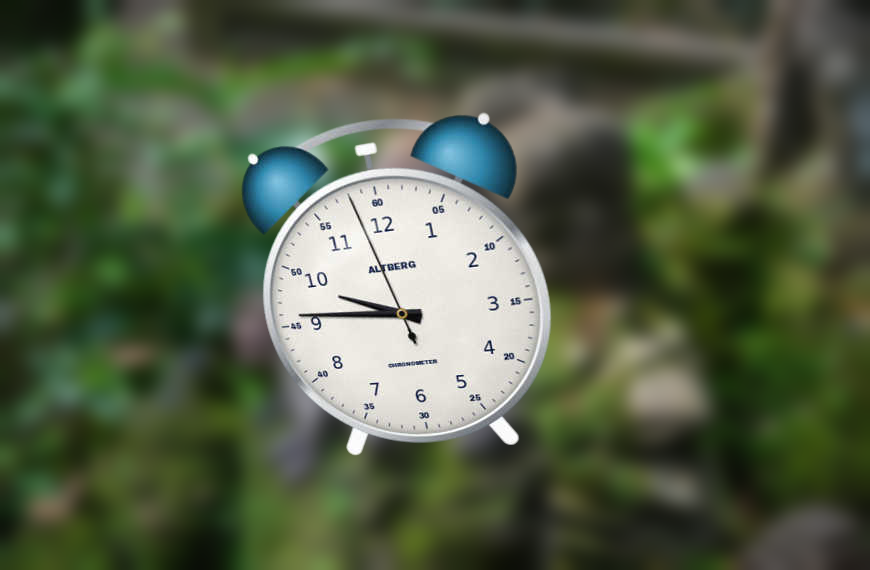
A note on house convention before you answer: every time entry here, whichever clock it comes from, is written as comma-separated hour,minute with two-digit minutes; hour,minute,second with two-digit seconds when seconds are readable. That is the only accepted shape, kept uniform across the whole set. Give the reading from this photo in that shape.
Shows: 9,45,58
